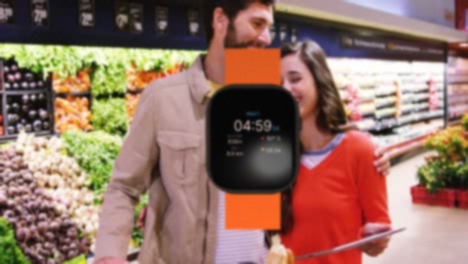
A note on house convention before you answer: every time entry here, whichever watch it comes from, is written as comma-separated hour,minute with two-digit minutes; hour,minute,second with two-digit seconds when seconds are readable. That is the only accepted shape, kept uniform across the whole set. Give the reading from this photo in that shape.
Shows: 4,59
